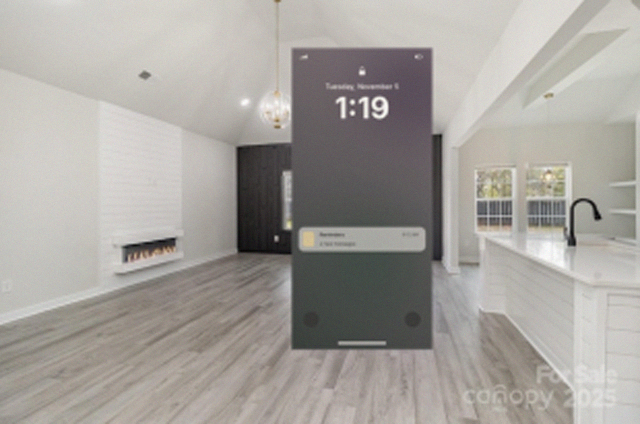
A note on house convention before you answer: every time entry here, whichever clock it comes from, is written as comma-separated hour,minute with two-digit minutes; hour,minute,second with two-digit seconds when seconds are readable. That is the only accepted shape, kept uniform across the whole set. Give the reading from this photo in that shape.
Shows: 1,19
